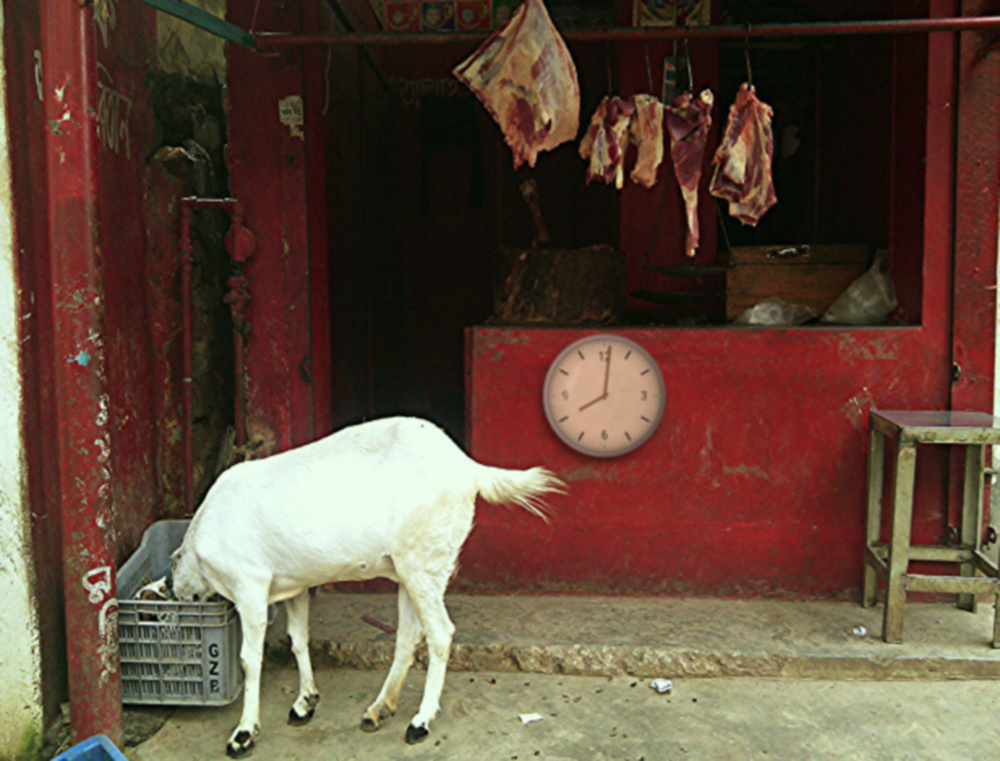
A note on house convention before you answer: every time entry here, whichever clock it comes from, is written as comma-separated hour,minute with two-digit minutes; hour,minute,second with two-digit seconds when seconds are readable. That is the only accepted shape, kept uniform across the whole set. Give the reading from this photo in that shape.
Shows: 8,01
